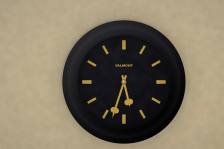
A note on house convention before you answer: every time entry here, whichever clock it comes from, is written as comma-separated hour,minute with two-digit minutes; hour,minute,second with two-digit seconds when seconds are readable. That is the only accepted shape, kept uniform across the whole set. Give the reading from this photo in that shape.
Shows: 5,33
